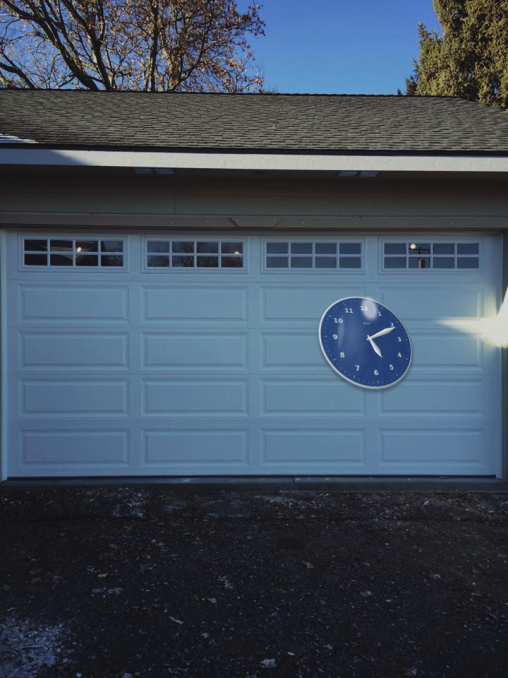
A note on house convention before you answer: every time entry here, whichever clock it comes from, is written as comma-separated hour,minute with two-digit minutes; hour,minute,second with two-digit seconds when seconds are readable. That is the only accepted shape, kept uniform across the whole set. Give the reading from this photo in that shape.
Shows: 5,11
